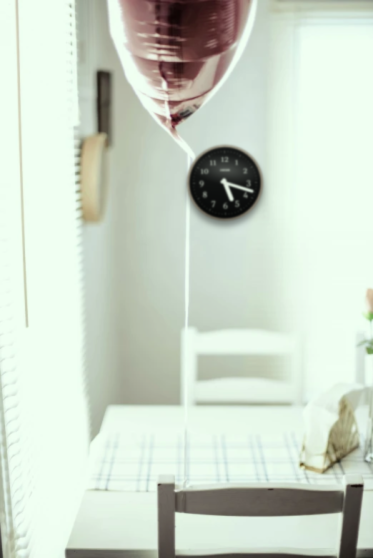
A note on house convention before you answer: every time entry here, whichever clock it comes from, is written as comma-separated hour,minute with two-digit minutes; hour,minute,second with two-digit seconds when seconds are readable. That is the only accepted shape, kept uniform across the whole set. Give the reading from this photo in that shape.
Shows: 5,18
